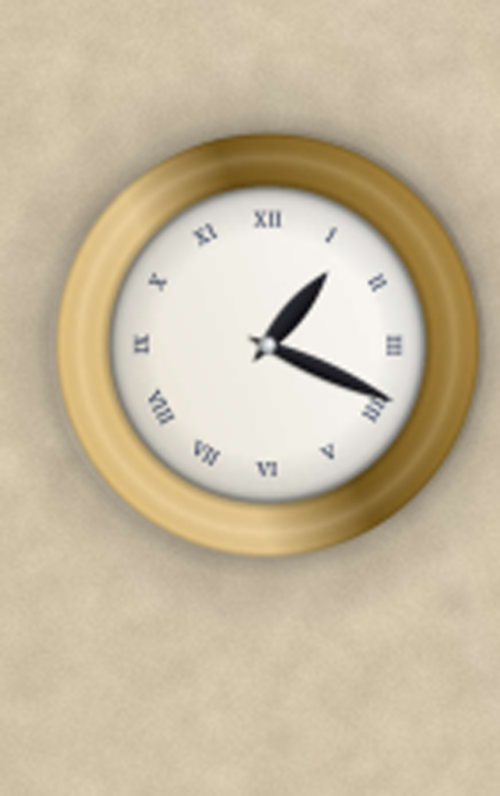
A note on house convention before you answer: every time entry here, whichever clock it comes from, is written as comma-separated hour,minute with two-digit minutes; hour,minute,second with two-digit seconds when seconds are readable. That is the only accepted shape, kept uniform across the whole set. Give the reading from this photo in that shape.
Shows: 1,19
